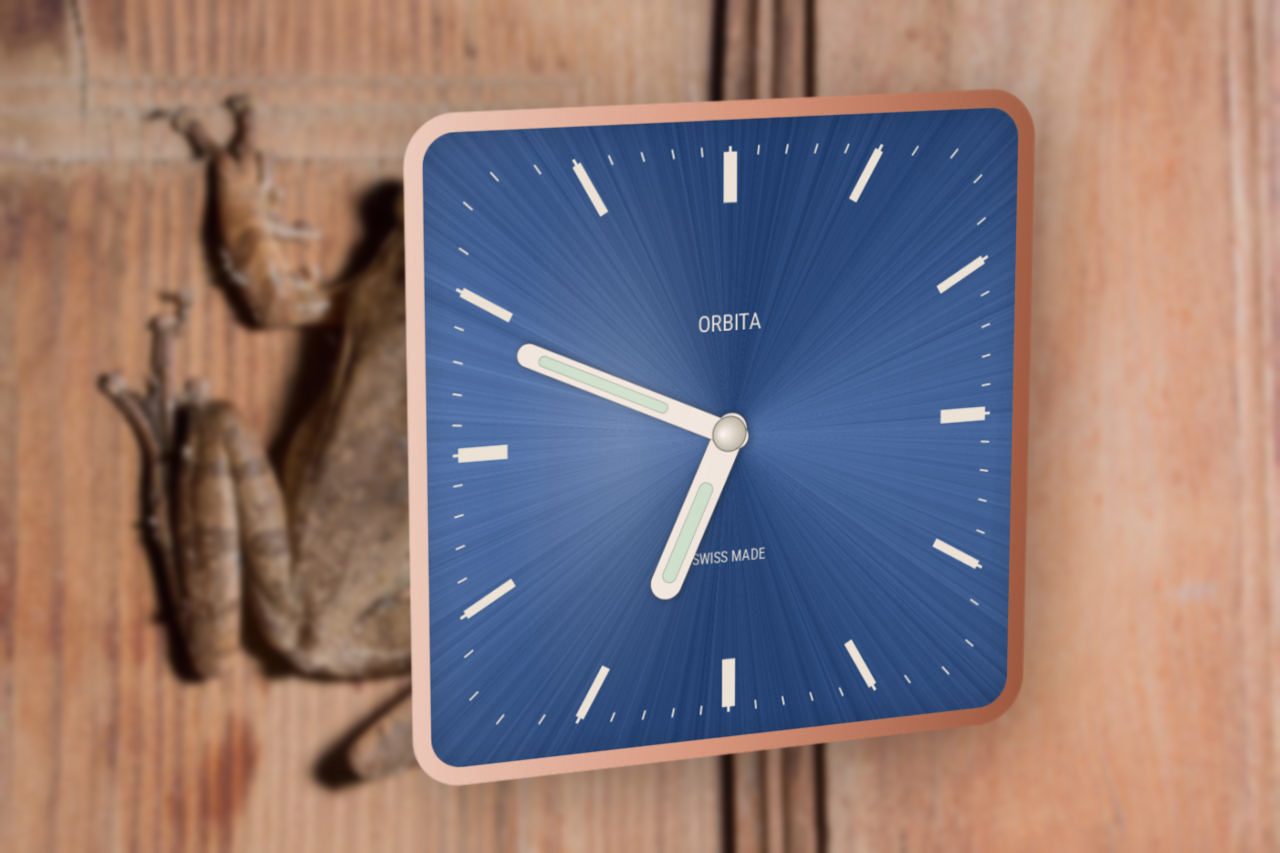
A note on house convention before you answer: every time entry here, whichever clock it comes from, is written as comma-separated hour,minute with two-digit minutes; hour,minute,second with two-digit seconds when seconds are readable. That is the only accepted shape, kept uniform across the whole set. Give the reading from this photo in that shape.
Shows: 6,49
